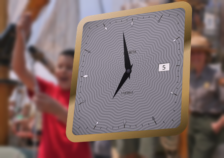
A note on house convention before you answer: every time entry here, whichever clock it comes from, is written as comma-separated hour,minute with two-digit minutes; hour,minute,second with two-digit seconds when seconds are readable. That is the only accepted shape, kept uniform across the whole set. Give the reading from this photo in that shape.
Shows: 6,58
